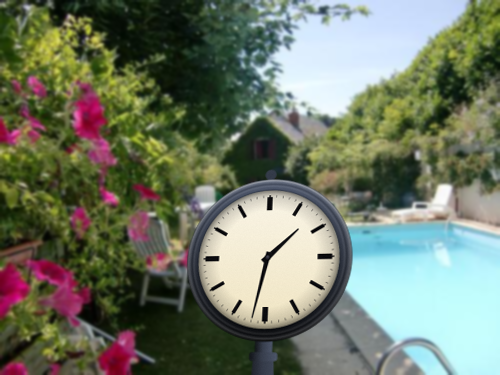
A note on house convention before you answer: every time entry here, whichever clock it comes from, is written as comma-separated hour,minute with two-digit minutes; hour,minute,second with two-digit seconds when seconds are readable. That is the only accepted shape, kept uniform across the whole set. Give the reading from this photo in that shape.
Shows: 1,32
